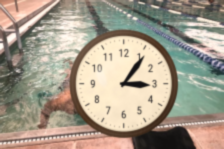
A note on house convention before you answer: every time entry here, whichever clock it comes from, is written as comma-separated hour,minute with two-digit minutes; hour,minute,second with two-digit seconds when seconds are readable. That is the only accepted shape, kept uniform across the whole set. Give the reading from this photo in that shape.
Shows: 3,06
